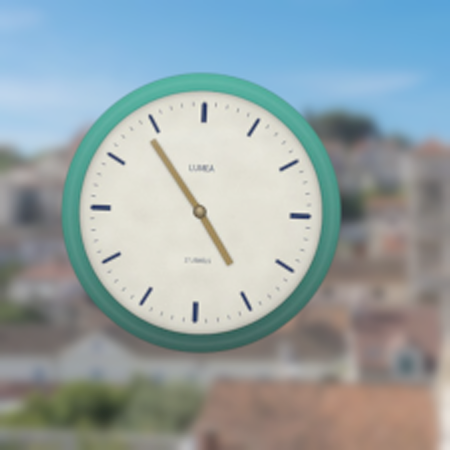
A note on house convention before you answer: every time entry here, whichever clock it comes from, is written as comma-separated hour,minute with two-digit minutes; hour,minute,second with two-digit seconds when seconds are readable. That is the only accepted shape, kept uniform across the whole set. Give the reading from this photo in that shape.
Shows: 4,54
